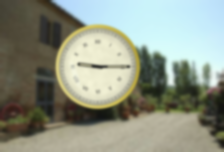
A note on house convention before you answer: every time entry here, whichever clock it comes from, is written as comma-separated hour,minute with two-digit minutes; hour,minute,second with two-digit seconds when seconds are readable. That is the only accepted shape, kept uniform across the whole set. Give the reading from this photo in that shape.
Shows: 9,15
